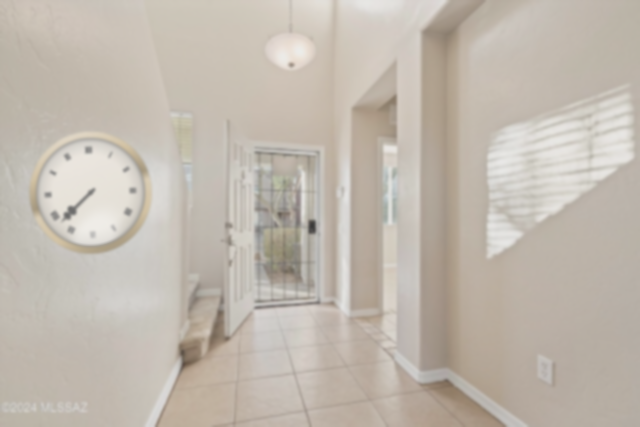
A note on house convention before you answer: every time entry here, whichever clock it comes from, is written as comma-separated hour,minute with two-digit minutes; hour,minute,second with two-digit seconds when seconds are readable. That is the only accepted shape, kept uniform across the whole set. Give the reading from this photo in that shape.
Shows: 7,38
